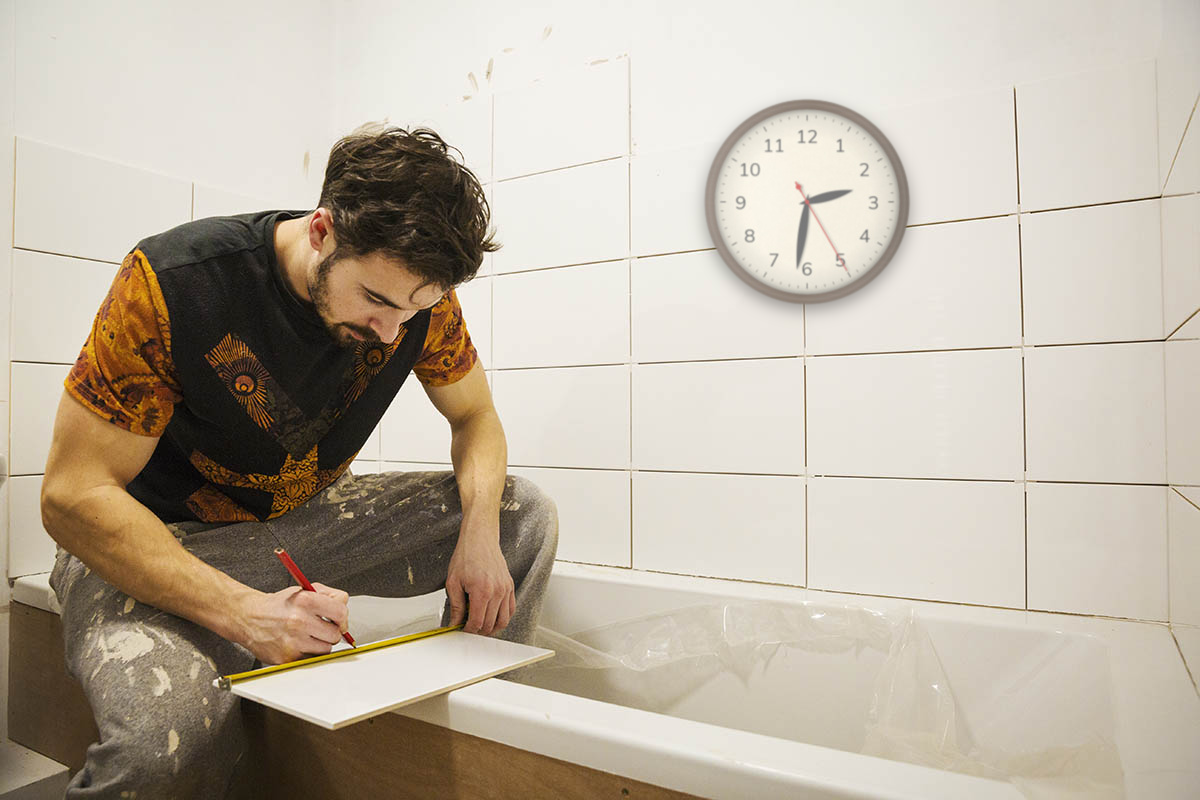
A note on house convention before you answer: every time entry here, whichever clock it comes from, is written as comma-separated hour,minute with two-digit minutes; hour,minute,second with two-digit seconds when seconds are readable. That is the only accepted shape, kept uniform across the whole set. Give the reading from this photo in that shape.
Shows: 2,31,25
